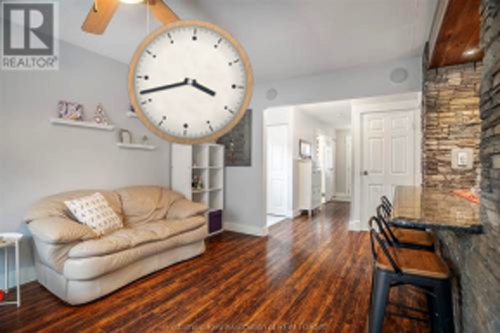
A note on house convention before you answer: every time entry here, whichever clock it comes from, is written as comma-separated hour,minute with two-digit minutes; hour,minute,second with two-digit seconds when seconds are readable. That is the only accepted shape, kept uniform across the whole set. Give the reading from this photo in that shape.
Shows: 3,42
